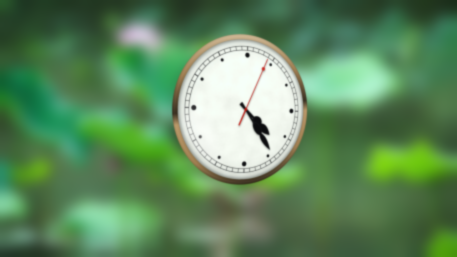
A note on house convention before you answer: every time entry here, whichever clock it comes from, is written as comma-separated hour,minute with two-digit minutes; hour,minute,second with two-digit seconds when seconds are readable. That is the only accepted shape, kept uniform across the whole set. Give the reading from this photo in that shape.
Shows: 4,24,04
